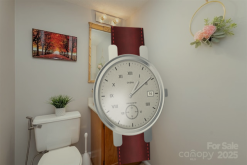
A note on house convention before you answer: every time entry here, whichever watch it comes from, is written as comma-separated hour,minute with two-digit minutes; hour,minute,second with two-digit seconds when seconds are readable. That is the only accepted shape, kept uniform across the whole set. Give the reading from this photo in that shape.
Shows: 1,09
